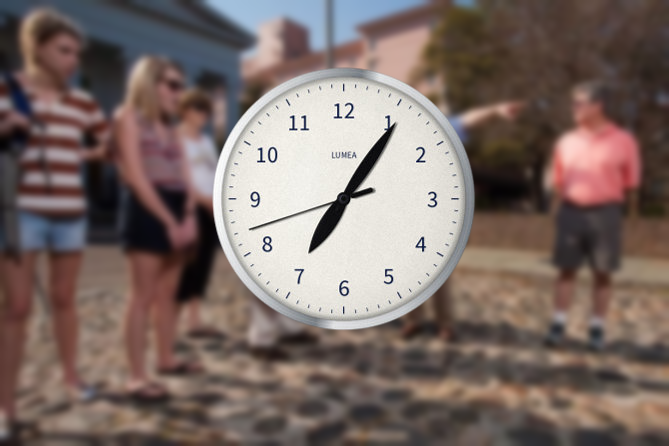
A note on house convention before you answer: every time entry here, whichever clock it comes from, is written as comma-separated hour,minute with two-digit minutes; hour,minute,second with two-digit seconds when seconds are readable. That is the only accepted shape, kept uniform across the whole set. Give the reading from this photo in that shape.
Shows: 7,05,42
